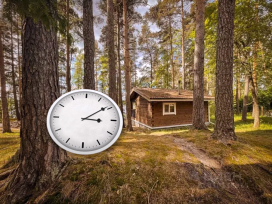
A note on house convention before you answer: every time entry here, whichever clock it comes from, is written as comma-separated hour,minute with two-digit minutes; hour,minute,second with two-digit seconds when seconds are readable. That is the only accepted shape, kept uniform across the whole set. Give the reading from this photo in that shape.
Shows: 3,09
